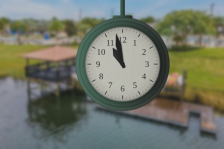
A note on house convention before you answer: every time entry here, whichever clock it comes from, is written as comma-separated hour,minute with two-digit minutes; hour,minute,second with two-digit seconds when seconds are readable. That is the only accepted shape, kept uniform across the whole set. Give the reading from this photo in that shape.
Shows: 10,58
